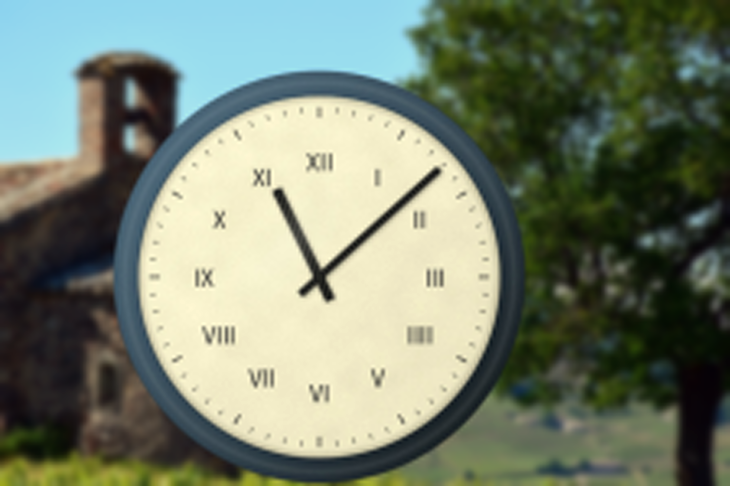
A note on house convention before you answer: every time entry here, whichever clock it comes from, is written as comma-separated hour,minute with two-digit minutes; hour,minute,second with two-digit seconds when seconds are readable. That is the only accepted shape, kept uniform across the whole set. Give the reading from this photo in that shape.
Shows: 11,08
